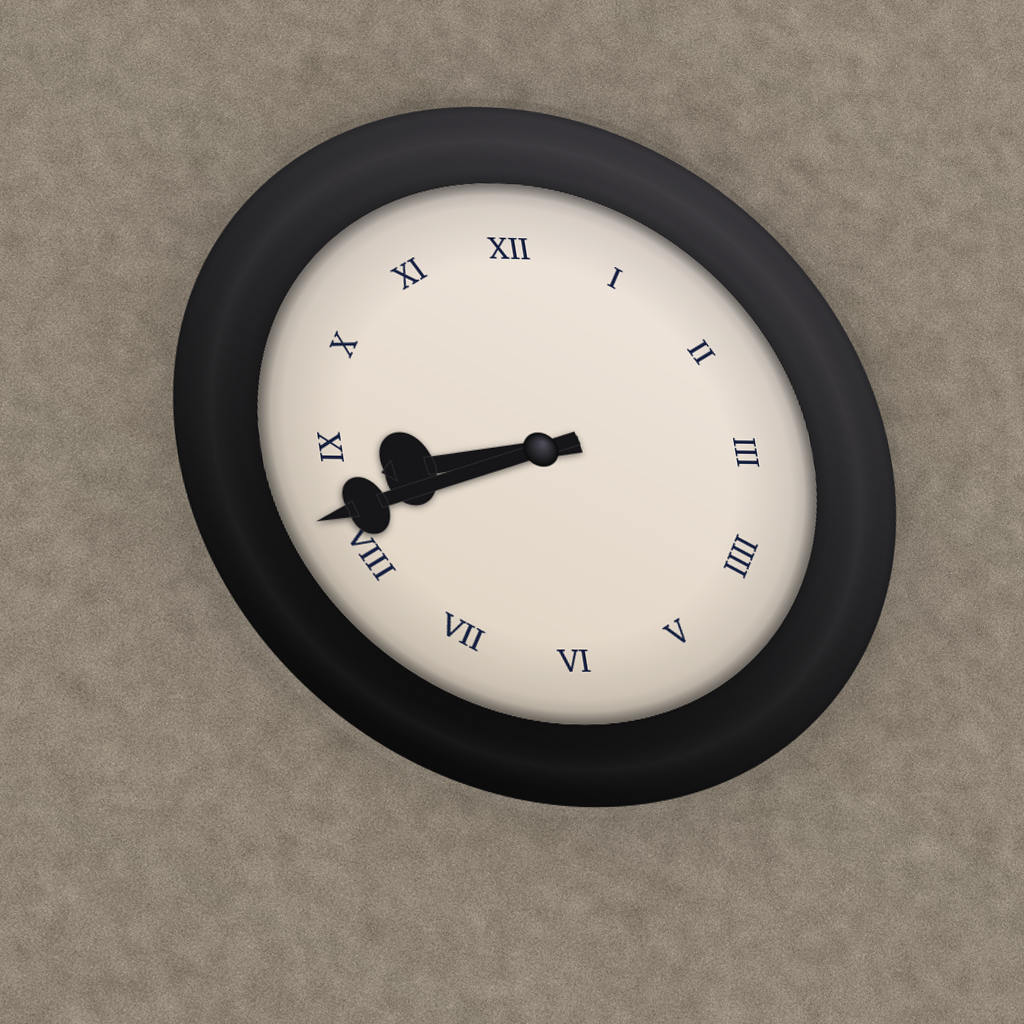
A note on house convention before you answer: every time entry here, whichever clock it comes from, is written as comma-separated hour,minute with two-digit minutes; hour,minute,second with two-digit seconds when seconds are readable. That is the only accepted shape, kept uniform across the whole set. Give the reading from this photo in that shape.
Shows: 8,42
